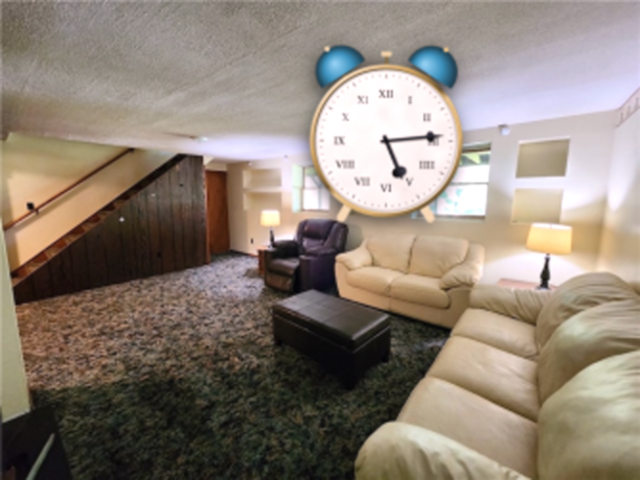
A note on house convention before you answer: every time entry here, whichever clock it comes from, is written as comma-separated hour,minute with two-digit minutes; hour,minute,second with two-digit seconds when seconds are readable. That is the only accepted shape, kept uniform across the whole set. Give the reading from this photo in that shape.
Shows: 5,14
